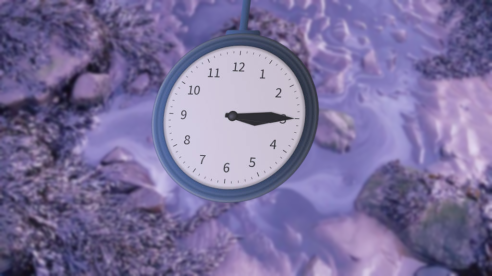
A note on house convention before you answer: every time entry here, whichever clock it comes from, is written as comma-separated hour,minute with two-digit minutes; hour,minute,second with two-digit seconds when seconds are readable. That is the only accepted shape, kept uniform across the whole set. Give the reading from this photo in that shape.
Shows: 3,15
